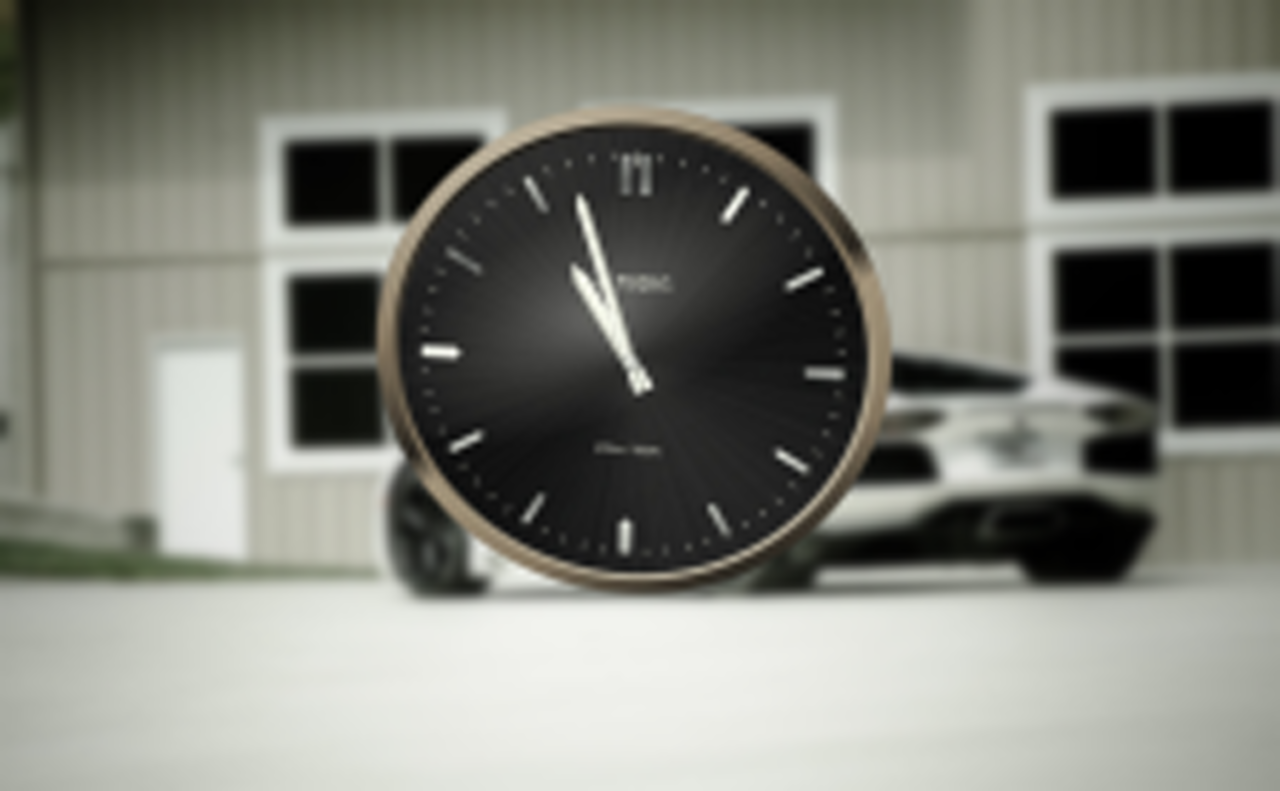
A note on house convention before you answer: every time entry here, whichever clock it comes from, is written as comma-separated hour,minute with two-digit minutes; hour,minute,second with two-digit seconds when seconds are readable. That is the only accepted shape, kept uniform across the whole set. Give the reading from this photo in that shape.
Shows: 10,57
